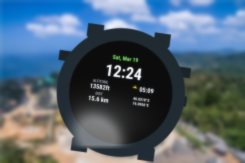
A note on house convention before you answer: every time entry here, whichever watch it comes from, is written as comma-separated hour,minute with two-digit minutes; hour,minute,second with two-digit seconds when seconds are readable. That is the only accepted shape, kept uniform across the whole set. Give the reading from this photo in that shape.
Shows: 12,24
